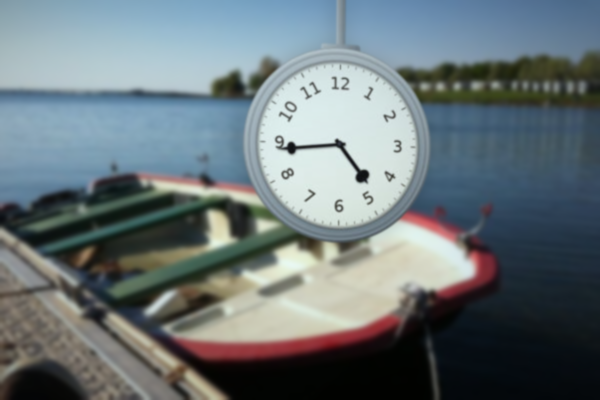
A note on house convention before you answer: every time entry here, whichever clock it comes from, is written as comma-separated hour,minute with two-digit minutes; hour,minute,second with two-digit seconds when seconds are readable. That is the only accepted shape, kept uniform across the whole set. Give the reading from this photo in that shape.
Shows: 4,44
